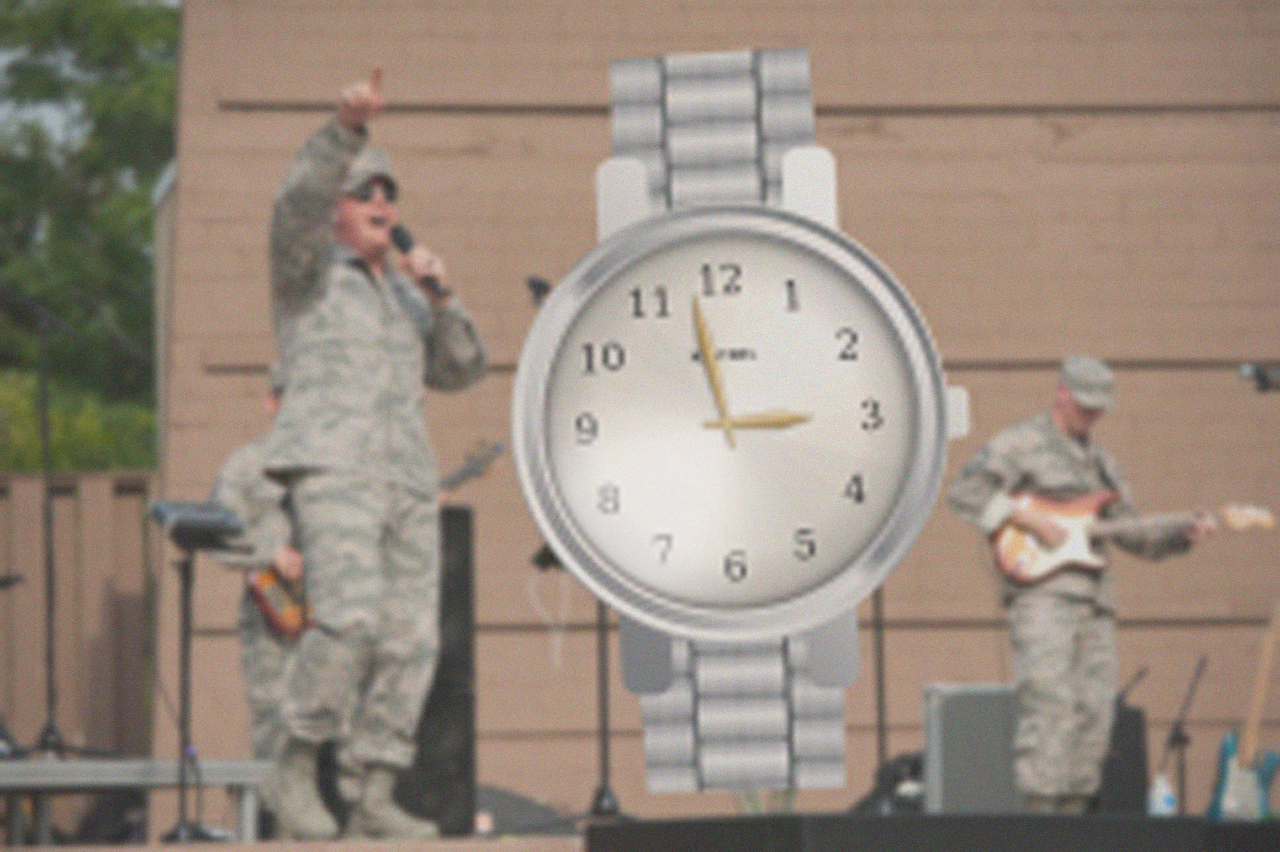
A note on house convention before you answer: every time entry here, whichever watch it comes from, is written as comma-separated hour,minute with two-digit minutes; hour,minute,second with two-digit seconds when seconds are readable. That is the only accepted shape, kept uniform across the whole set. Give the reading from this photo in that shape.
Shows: 2,58
